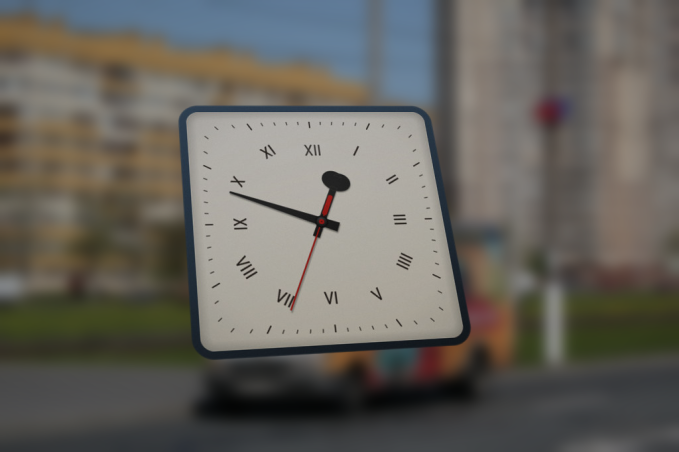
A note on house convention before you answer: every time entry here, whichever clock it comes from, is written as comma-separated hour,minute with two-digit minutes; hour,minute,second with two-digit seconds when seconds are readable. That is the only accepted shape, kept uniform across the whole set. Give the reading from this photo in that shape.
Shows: 12,48,34
